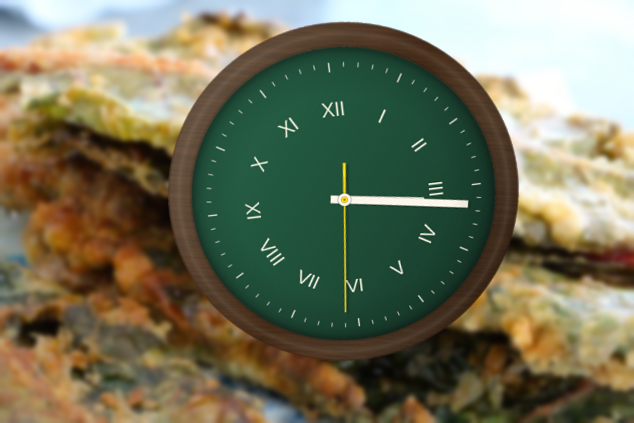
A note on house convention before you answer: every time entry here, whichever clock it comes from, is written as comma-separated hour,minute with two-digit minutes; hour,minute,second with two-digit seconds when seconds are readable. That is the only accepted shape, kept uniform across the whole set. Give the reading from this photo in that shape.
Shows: 3,16,31
